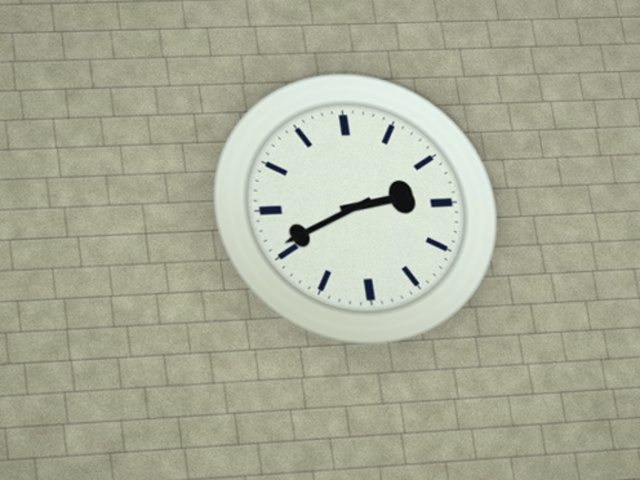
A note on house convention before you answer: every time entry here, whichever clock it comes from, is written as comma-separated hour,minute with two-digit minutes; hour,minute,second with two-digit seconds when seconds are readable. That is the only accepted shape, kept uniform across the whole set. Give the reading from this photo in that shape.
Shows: 2,41
